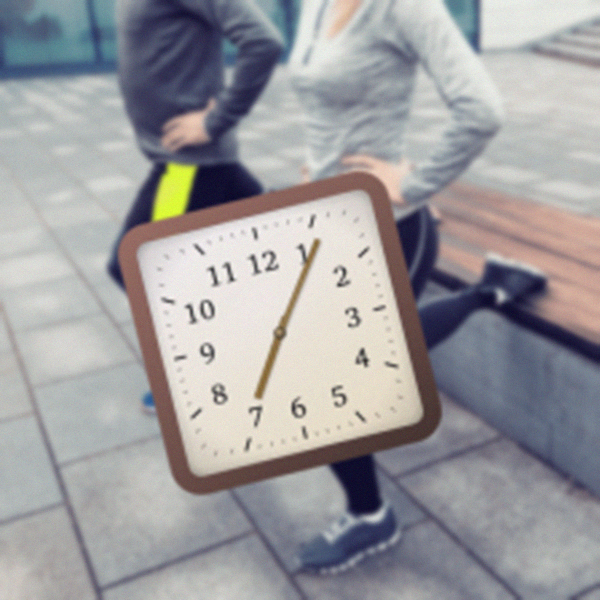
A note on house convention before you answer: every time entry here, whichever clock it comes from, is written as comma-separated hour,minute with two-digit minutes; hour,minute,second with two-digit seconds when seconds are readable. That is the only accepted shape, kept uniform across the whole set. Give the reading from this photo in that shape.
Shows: 7,06
